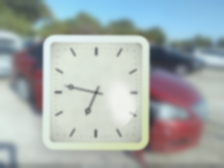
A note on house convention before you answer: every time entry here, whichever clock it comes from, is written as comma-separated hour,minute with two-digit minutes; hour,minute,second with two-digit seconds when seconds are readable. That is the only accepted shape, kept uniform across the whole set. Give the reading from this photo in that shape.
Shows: 6,47
